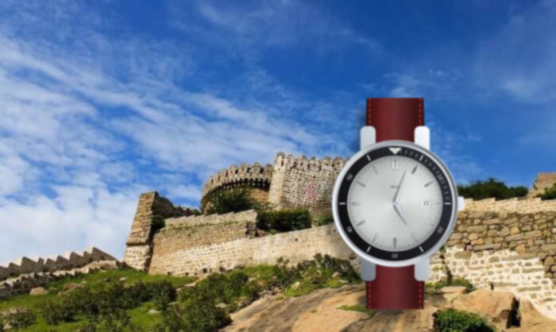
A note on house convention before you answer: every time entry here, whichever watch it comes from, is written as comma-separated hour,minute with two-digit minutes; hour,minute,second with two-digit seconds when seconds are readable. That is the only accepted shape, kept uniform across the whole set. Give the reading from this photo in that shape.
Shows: 5,03
